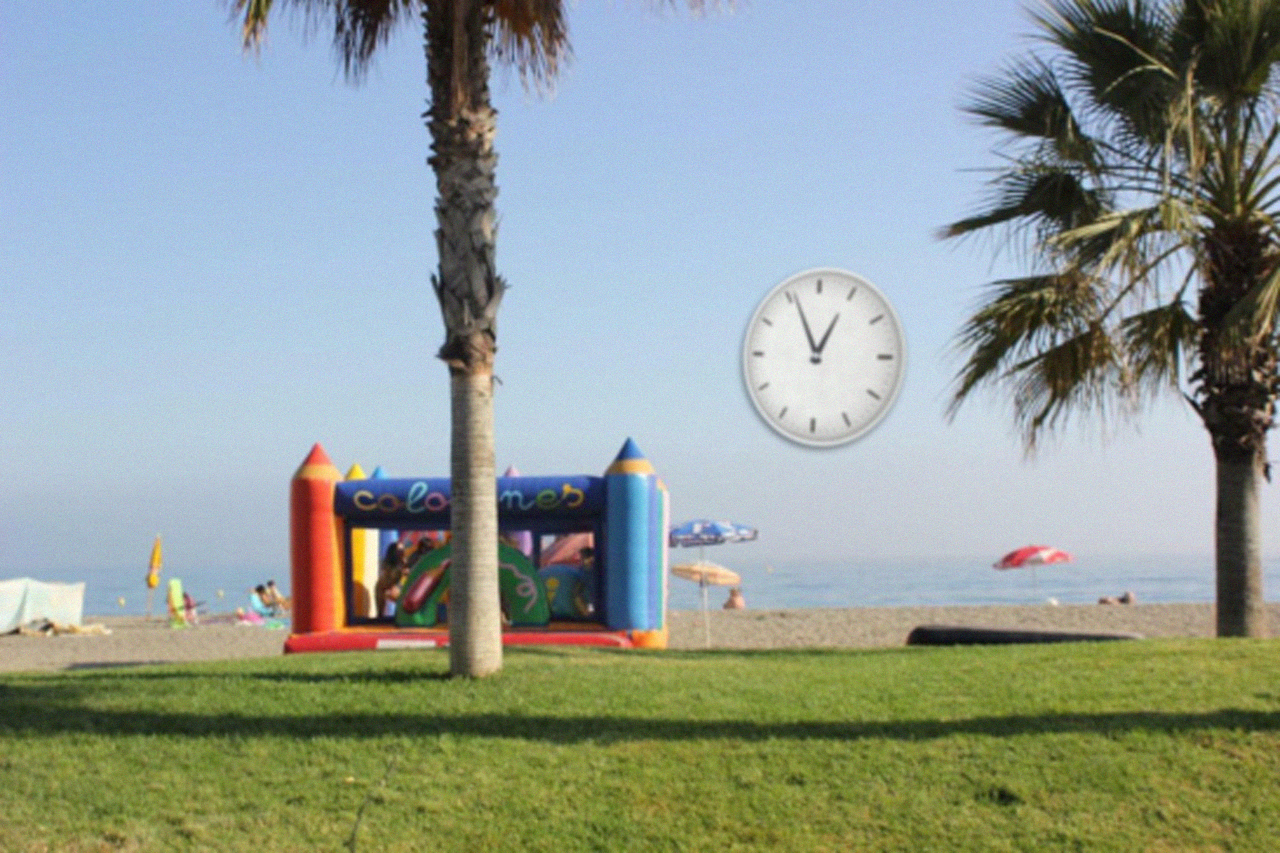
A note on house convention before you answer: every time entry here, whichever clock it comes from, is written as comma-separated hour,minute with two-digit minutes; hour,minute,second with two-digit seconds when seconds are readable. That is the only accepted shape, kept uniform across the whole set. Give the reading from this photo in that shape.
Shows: 12,56
